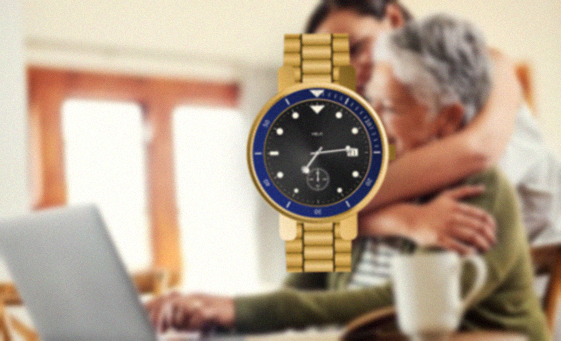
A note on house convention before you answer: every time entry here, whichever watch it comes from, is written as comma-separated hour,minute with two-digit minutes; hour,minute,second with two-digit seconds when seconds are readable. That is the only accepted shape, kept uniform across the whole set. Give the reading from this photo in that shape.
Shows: 7,14
